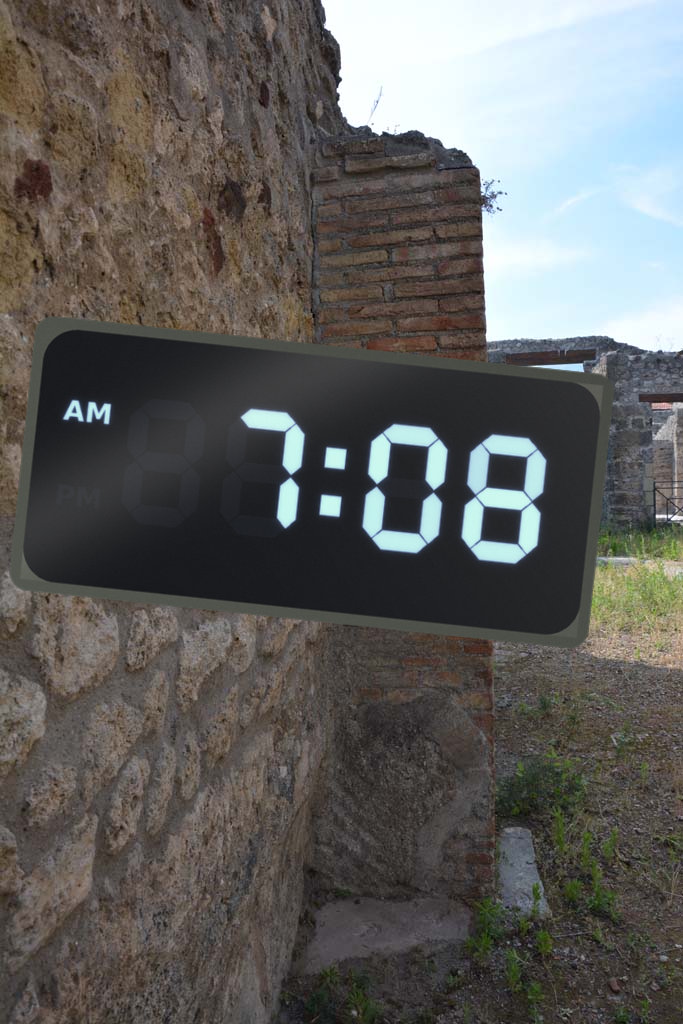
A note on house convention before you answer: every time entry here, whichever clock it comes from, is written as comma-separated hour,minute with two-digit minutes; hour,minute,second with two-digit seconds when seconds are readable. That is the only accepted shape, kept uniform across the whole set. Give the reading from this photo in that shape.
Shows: 7,08
